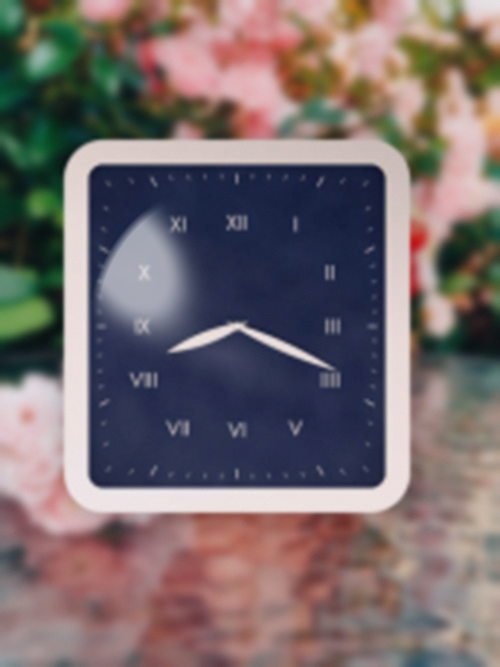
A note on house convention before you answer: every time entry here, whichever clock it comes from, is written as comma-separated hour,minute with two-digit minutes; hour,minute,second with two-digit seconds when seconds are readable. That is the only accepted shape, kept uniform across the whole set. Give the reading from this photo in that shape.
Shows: 8,19
